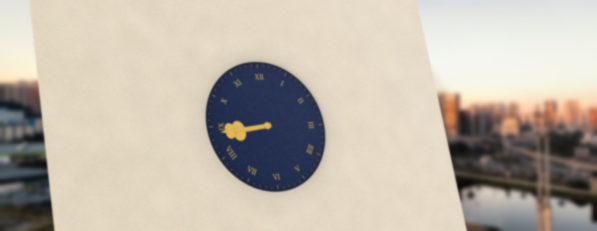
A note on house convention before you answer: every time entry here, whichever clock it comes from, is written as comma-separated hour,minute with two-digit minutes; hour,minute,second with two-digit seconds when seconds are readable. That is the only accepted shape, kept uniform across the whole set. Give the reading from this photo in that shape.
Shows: 8,44
